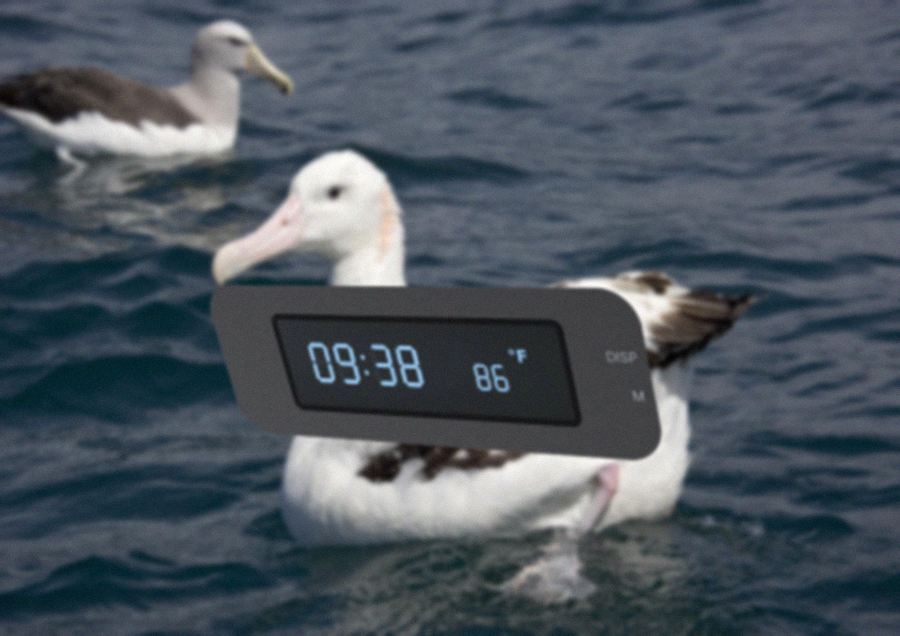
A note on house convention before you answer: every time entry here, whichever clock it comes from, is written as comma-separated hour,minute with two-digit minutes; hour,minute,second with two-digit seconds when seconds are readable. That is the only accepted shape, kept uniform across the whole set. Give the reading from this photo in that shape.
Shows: 9,38
